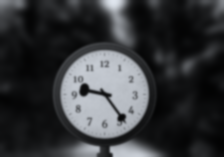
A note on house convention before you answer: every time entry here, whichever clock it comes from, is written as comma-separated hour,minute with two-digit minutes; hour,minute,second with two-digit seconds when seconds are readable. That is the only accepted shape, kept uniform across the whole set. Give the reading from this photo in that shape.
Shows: 9,24
